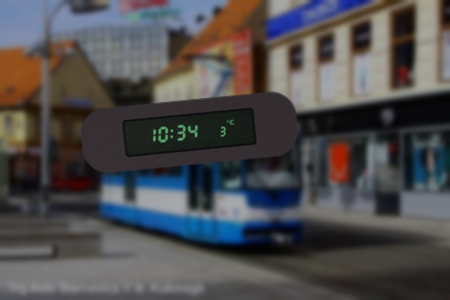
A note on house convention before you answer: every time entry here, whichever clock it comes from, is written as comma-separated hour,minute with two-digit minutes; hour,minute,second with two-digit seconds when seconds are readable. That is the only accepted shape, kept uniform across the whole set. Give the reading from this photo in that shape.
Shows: 10,34
